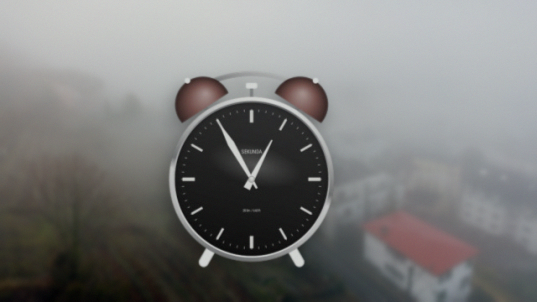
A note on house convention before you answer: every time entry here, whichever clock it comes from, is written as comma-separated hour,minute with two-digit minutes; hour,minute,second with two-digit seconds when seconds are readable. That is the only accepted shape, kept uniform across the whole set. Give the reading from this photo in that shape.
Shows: 12,55
